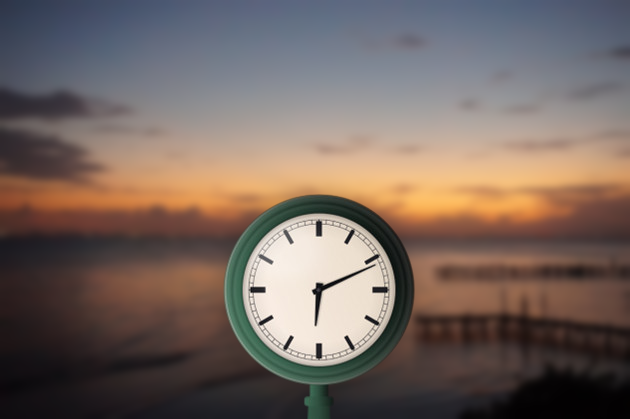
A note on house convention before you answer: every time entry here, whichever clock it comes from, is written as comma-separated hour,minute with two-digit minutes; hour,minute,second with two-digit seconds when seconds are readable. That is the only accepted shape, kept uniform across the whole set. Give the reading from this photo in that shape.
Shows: 6,11
